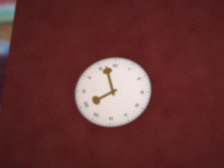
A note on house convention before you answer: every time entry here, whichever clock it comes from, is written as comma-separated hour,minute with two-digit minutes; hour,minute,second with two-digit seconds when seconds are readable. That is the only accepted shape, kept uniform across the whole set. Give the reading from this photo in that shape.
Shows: 7,57
